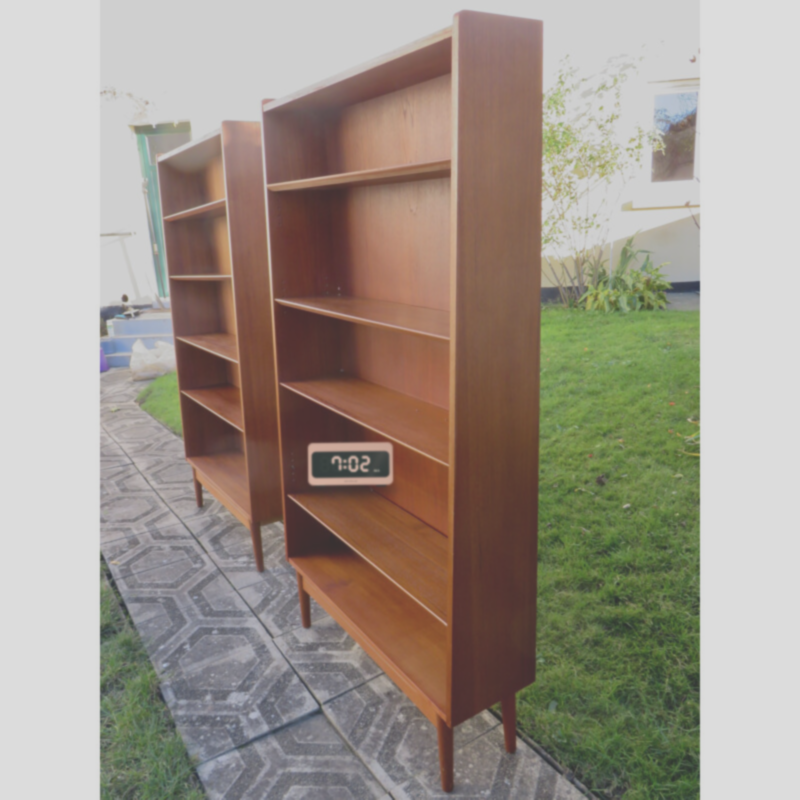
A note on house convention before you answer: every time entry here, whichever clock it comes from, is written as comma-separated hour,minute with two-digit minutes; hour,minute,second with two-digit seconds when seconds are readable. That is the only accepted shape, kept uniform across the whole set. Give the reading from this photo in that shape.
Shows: 7,02
